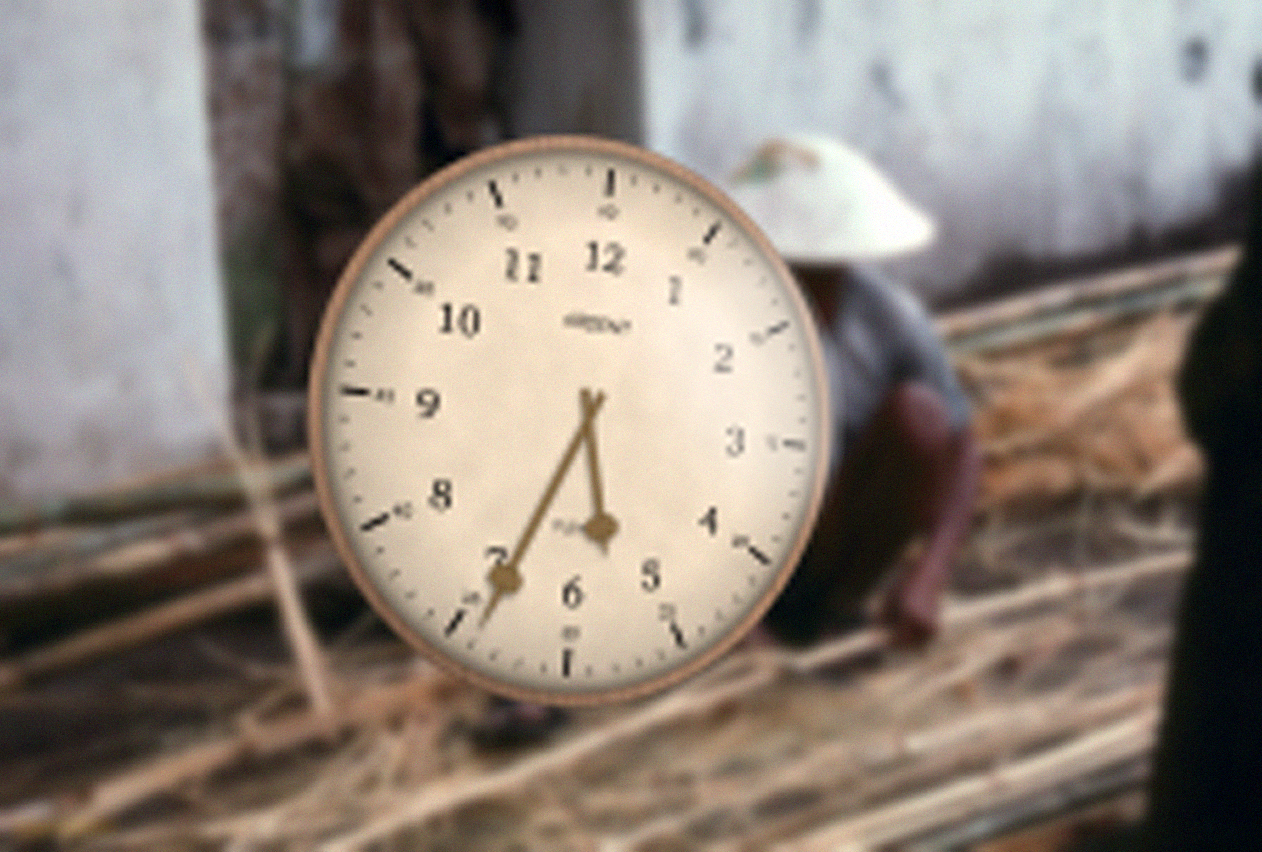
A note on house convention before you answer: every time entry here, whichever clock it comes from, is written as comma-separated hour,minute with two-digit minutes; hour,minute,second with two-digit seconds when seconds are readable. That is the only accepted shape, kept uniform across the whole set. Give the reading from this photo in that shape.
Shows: 5,34
